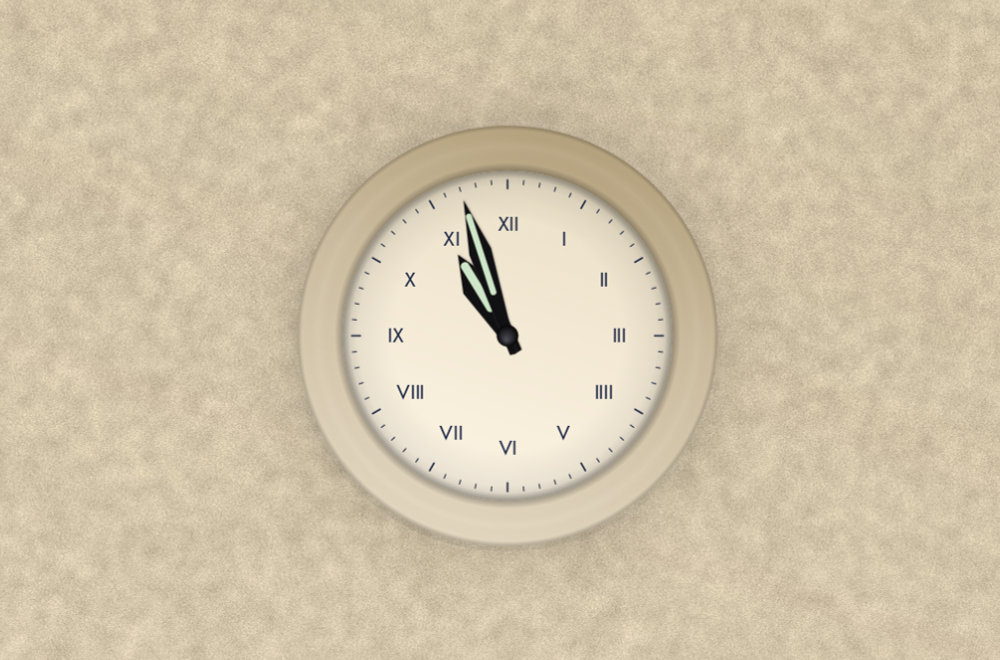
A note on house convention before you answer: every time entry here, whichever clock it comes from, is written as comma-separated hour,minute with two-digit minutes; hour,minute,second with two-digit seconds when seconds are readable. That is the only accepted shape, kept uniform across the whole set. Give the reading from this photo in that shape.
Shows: 10,57
